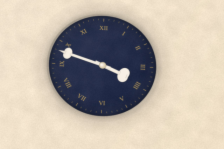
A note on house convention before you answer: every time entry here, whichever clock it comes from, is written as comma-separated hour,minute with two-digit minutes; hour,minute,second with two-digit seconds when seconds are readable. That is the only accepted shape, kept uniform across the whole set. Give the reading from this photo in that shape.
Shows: 3,48
